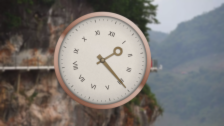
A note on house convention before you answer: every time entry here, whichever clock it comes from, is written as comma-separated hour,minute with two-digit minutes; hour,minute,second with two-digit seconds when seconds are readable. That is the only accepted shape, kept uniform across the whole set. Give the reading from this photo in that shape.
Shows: 1,20
